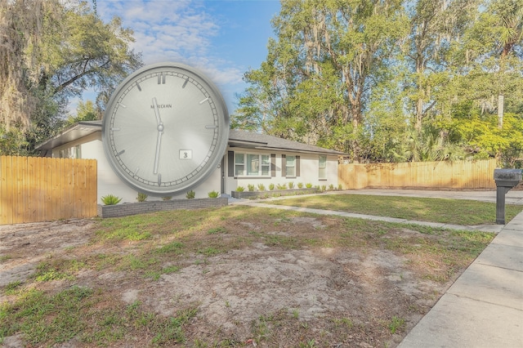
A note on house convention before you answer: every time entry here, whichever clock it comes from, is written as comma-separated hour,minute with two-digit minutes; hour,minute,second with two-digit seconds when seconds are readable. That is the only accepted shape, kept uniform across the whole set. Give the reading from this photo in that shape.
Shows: 11,31
